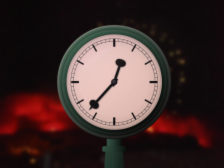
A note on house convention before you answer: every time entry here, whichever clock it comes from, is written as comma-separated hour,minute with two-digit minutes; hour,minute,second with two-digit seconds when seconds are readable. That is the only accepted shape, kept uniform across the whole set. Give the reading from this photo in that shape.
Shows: 12,37
